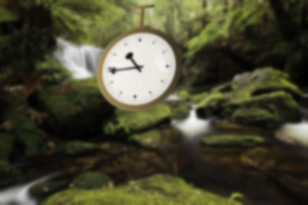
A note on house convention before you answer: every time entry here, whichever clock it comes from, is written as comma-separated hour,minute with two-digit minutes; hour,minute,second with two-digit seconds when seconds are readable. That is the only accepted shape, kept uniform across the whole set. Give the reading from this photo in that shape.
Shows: 10,44
